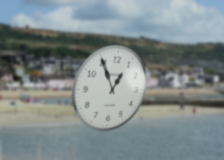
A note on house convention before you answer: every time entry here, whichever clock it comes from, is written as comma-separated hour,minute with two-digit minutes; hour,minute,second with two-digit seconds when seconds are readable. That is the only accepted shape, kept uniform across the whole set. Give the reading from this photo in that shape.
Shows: 12,55
